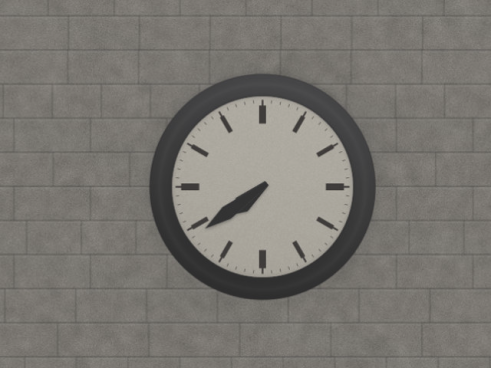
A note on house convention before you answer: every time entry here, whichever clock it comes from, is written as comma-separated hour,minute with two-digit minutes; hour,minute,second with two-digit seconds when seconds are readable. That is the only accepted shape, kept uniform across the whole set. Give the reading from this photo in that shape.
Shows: 7,39
